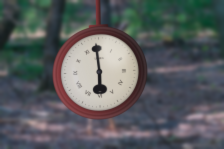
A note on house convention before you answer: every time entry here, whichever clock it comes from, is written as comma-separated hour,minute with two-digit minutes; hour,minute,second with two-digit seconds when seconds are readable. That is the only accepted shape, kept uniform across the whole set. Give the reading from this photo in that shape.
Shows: 5,59
